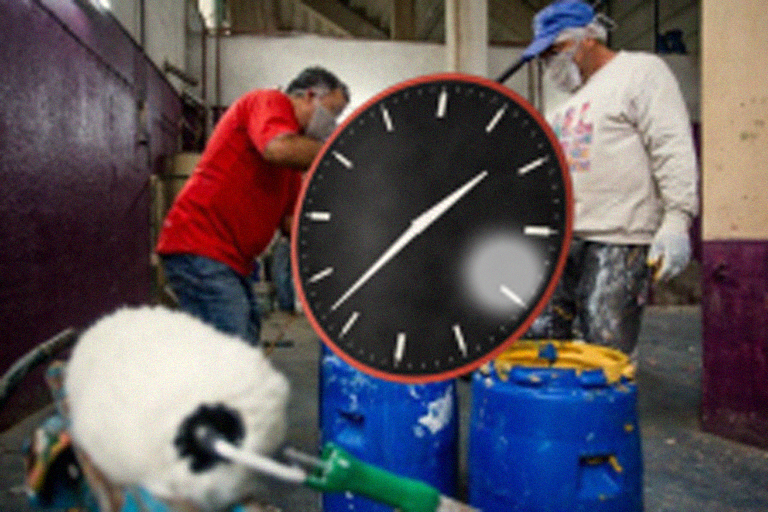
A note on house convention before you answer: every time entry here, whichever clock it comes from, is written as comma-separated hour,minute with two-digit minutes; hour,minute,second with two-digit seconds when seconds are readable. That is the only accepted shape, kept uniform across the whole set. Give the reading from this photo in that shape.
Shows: 1,37
